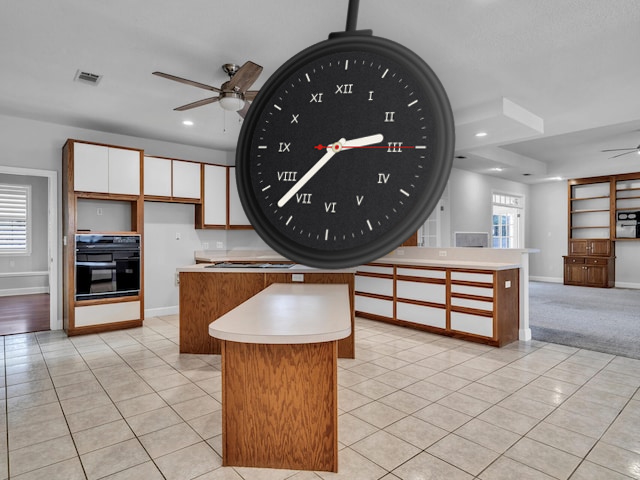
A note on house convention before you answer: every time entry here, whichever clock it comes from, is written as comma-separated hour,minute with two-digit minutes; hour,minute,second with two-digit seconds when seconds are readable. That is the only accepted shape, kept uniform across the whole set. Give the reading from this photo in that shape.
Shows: 2,37,15
